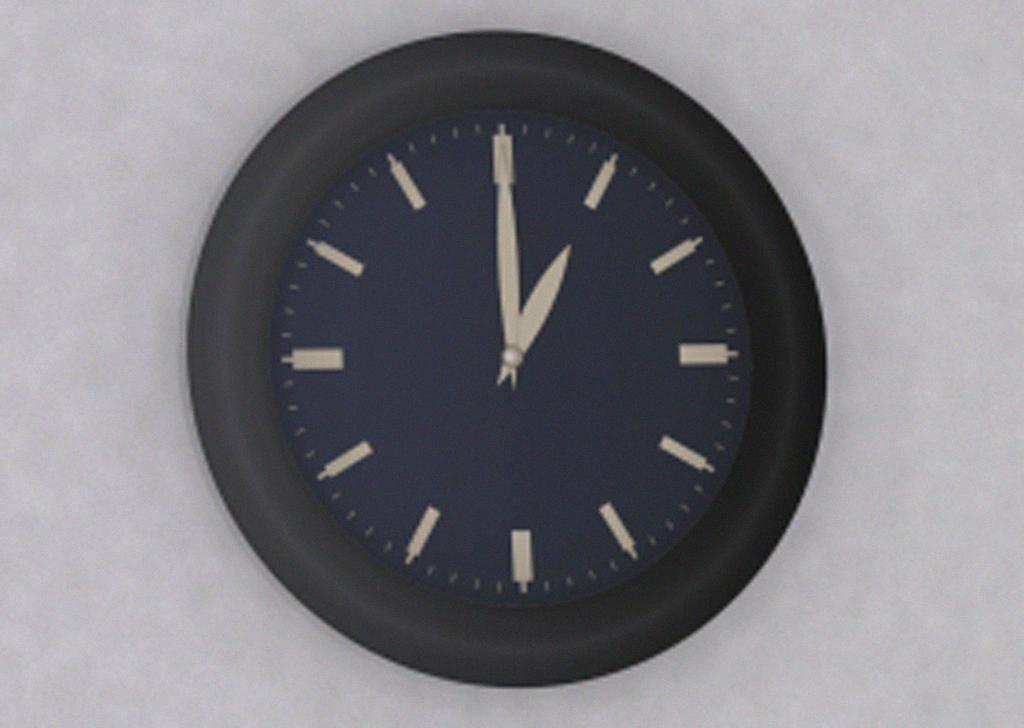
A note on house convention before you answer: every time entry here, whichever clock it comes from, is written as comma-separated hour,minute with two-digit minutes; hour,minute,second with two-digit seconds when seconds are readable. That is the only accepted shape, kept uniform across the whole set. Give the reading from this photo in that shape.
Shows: 1,00
